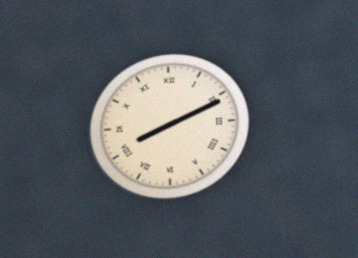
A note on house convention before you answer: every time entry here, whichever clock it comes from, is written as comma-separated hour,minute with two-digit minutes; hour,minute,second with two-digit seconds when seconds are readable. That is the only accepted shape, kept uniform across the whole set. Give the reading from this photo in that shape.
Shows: 8,11
